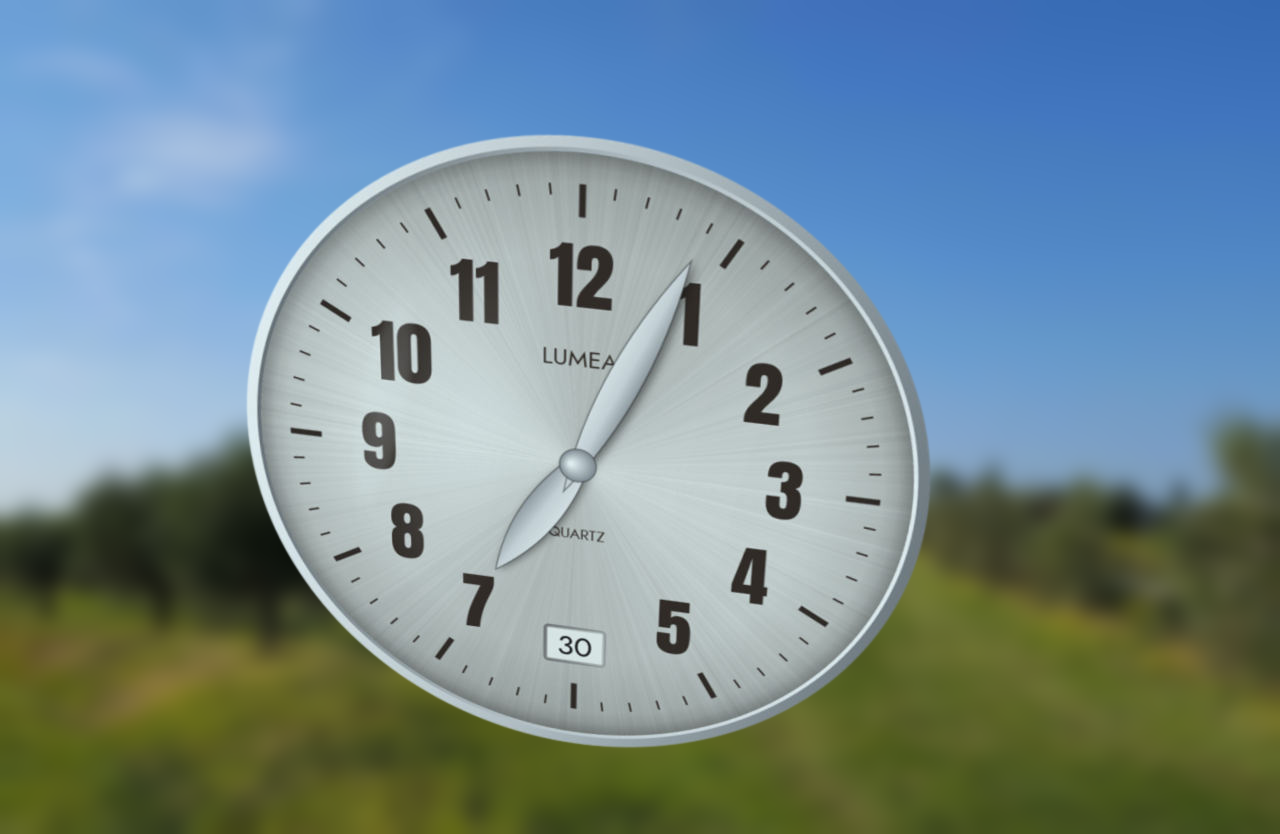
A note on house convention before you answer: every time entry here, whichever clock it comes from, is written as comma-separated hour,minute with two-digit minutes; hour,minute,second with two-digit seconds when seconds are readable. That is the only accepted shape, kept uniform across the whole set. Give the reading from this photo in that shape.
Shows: 7,04
